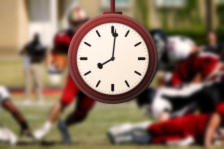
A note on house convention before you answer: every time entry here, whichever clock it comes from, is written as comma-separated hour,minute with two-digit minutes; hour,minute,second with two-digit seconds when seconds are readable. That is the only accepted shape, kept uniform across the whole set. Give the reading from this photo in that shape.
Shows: 8,01
